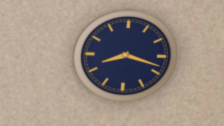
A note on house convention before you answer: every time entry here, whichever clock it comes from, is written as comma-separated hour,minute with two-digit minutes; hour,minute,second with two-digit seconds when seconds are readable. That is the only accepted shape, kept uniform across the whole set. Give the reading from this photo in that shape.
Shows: 8,18
